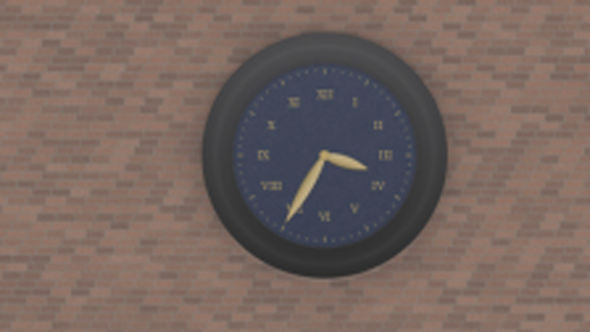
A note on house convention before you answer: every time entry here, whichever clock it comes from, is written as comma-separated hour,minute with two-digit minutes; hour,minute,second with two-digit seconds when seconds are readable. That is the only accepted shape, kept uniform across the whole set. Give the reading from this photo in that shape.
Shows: 3,35
